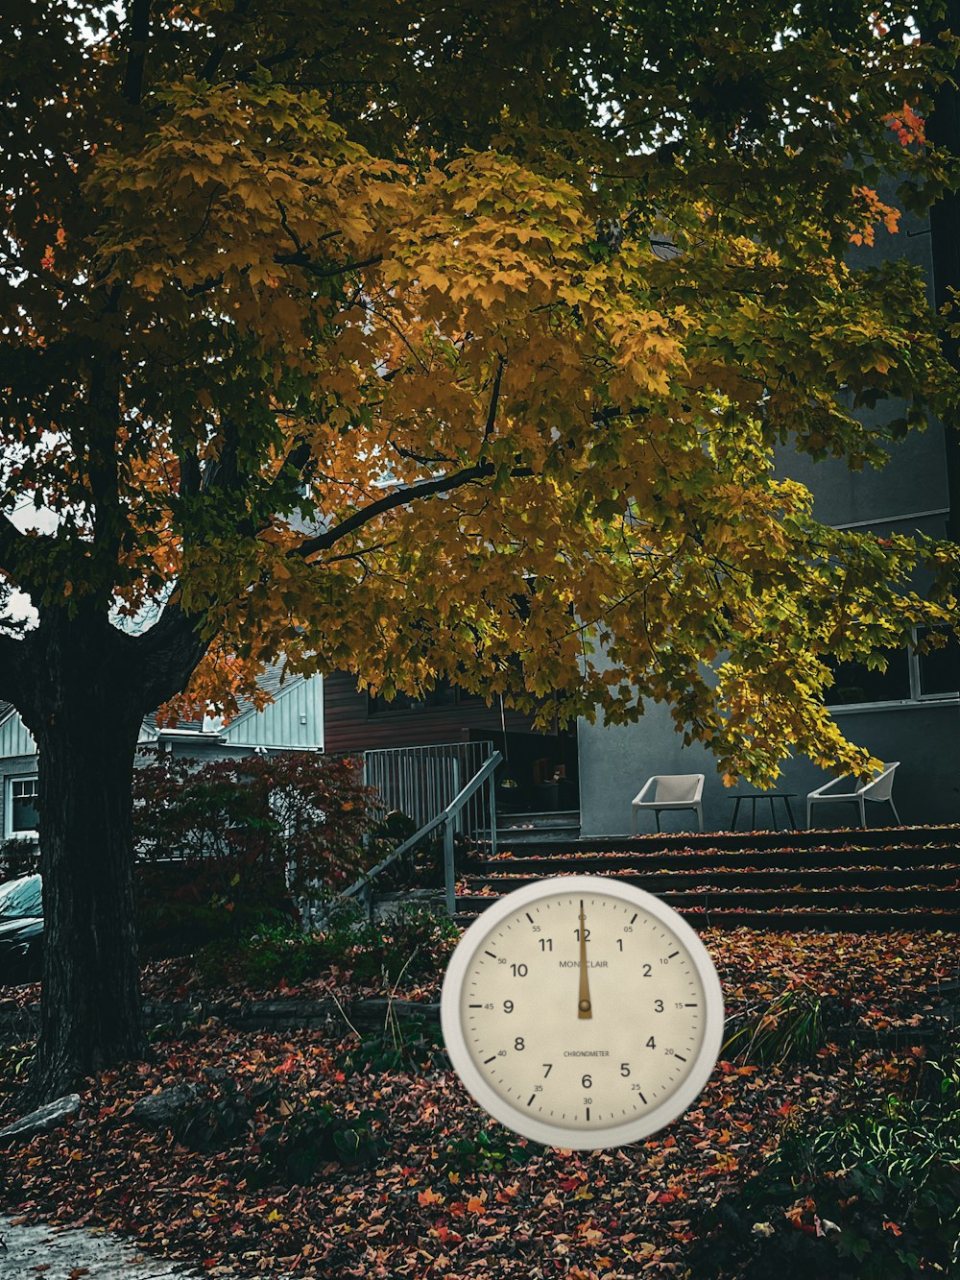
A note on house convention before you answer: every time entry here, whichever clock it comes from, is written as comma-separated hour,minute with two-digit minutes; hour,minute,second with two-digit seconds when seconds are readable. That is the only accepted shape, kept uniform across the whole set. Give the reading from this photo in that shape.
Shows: 12,00
